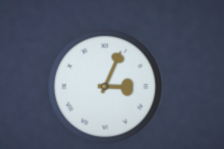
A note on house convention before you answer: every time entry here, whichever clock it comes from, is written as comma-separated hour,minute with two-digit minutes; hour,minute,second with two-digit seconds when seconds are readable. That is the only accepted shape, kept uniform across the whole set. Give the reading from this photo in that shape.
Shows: 3,04
